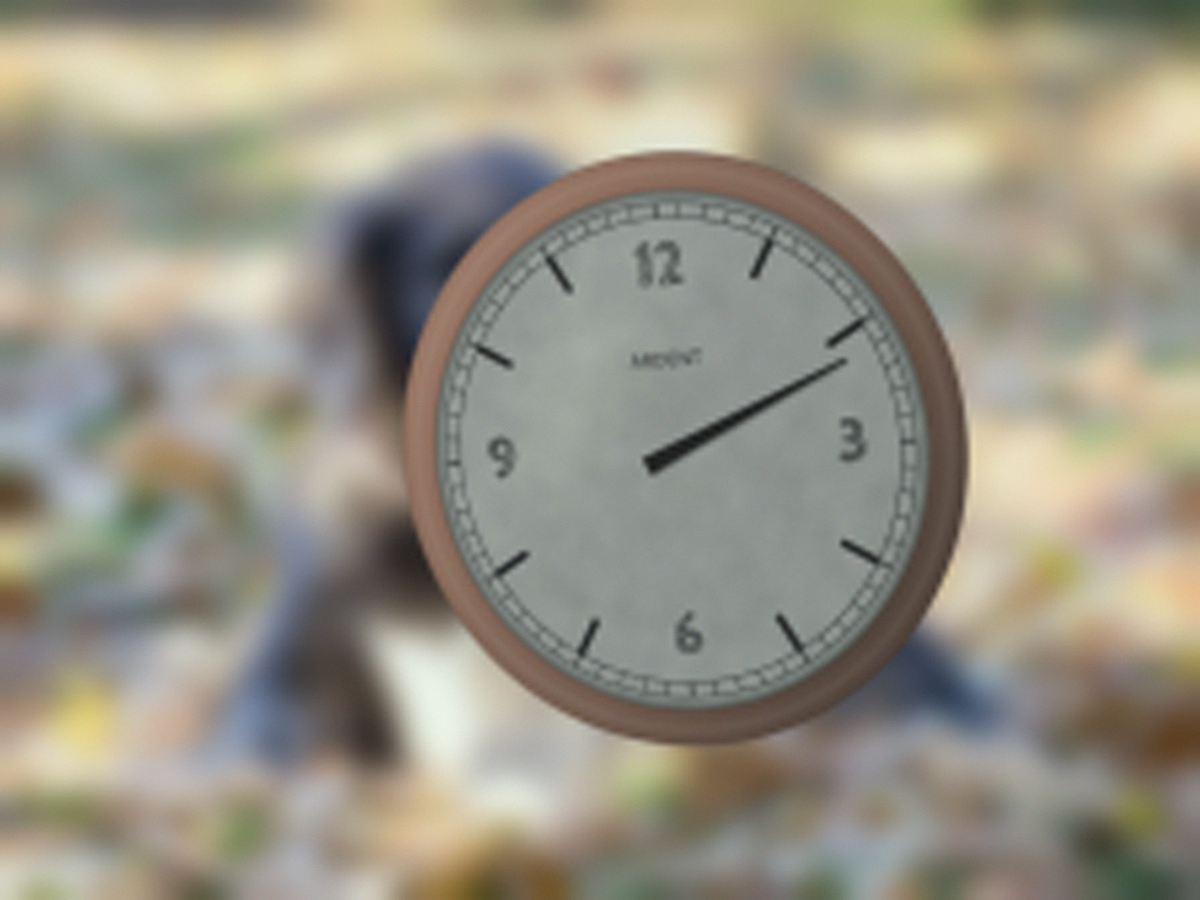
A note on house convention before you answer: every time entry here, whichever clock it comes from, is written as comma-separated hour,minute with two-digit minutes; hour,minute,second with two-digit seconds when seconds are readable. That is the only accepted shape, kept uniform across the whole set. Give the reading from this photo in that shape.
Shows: 2,11
